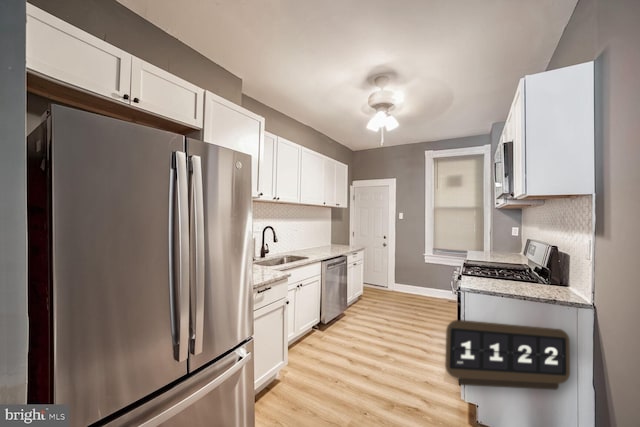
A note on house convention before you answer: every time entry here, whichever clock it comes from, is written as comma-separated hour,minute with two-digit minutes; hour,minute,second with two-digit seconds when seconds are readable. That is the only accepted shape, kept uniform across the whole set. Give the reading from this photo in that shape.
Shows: 11,22
